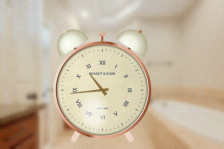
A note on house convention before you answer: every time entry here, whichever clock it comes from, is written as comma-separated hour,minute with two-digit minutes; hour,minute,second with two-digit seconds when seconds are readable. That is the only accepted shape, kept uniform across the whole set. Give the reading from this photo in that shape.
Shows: 10,44
